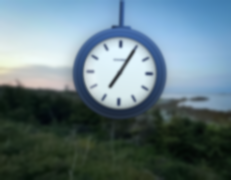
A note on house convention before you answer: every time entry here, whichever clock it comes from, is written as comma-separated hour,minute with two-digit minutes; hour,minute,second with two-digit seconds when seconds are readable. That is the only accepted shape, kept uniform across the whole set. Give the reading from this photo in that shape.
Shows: 7,05
